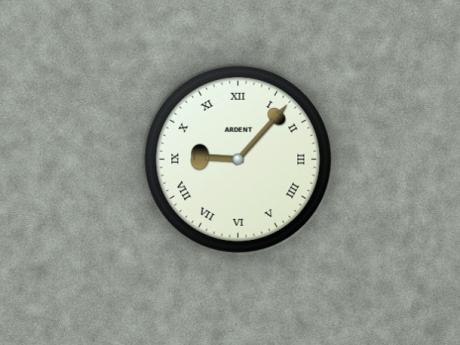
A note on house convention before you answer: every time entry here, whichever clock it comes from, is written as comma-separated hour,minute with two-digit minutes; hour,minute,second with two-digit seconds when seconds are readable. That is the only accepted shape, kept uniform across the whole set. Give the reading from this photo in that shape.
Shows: 9,07
